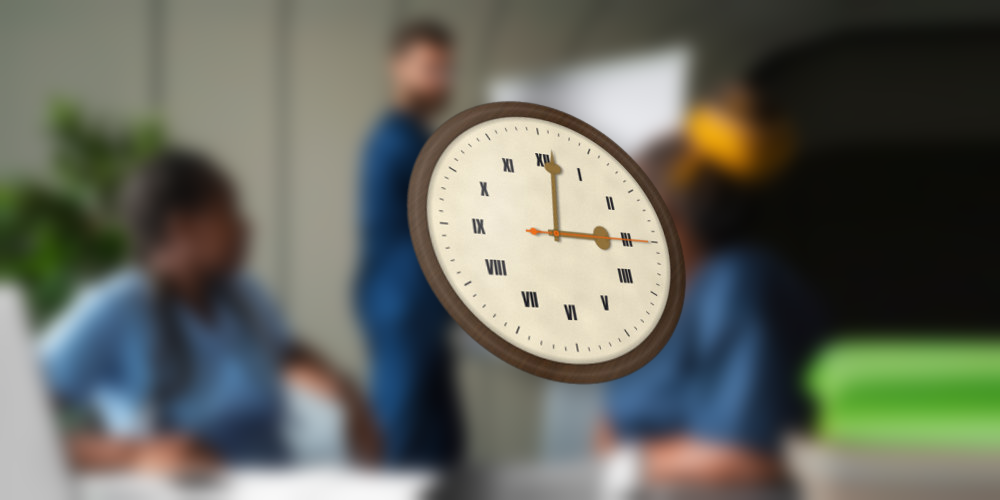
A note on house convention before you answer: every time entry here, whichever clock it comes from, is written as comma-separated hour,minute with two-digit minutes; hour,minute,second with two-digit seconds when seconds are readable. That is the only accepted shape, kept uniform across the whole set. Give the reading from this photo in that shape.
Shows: 3,01,15
